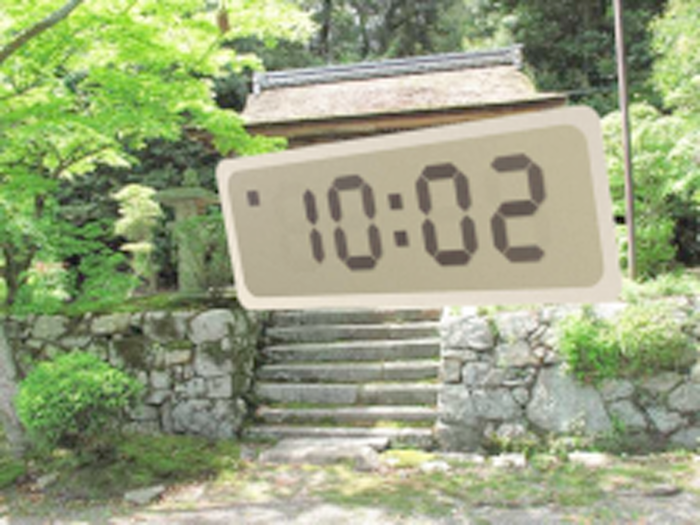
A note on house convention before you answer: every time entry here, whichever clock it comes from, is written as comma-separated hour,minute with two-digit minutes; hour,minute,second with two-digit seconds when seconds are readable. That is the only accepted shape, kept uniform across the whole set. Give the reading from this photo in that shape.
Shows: 10,02
